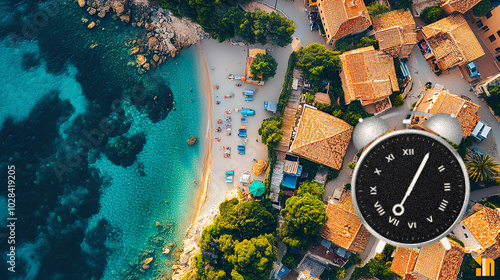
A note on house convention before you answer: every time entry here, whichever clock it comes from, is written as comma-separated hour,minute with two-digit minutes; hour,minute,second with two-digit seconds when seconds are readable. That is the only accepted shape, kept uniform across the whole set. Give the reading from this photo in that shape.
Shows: 7,05
